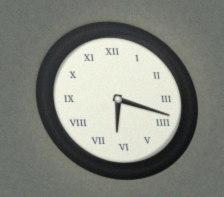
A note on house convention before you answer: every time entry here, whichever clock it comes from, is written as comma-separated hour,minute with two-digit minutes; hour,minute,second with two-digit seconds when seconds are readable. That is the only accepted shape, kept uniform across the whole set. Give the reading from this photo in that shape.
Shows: 6,18
